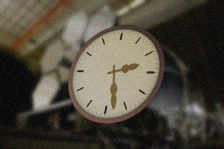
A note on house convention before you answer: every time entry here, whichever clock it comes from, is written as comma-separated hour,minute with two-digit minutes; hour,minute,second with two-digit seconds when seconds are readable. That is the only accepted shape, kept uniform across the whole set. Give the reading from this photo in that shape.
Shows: 2,28
